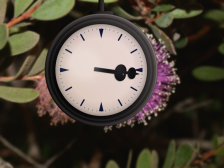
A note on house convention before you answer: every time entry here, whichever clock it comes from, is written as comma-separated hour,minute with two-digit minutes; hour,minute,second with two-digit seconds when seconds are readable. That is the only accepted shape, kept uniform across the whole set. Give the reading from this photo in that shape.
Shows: 3,16
